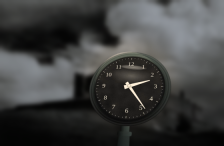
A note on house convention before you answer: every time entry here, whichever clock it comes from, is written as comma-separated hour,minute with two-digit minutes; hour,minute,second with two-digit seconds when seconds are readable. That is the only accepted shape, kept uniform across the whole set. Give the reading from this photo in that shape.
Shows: 2,24
